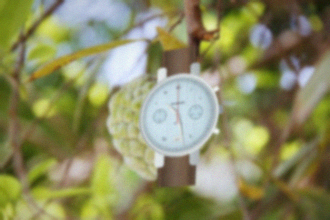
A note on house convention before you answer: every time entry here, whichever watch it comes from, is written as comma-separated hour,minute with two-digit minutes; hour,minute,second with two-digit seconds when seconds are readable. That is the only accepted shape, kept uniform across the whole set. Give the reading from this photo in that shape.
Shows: 10,28
